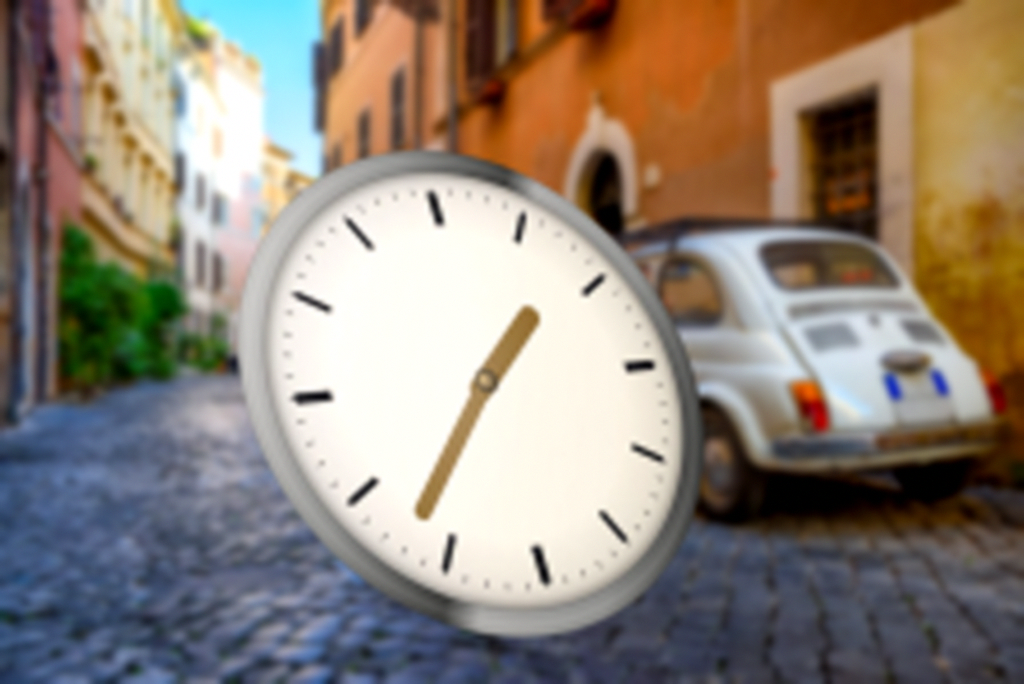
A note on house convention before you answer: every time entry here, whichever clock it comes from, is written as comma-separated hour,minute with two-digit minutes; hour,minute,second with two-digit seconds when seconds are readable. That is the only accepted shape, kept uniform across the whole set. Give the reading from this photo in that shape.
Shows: 1,37
